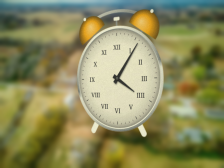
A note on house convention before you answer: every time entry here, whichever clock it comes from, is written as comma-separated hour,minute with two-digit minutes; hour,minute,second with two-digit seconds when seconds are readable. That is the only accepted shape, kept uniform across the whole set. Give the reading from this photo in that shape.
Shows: 4,06
